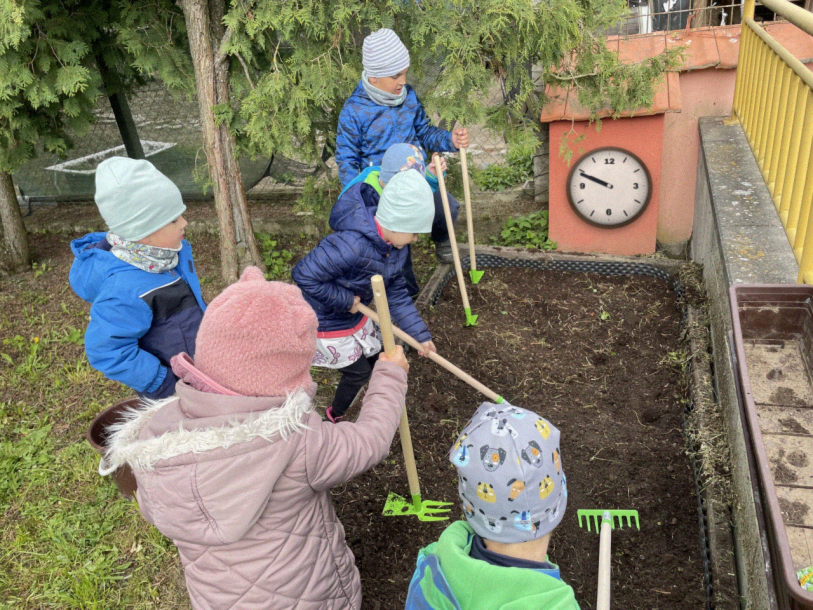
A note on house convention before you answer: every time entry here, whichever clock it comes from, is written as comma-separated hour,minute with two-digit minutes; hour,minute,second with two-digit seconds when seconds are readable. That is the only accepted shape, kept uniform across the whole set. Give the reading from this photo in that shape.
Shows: 9,49
